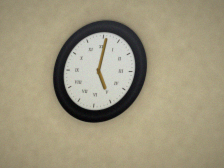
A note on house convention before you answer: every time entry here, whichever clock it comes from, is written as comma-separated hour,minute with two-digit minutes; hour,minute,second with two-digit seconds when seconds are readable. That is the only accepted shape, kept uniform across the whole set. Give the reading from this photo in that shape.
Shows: 5,01
